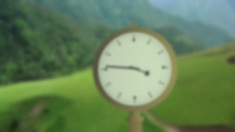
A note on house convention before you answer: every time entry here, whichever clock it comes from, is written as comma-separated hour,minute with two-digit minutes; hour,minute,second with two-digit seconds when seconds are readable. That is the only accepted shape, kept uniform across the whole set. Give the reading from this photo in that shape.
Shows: 3,46
